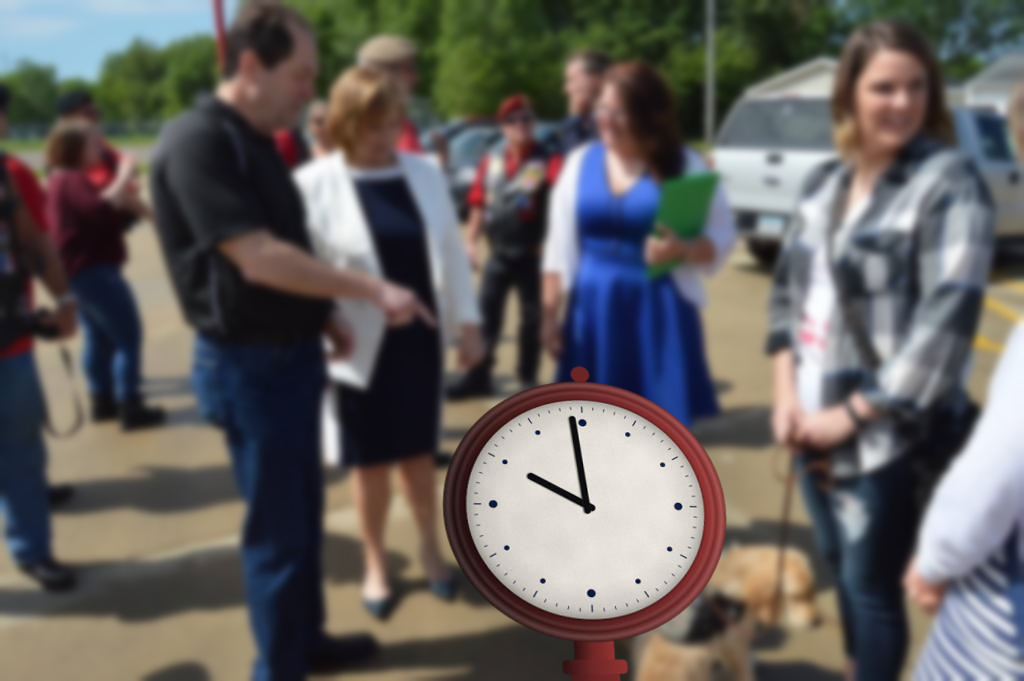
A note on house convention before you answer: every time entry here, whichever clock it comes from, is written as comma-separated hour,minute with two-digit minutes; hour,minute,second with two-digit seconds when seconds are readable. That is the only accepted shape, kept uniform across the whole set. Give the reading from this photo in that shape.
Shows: 9,59
